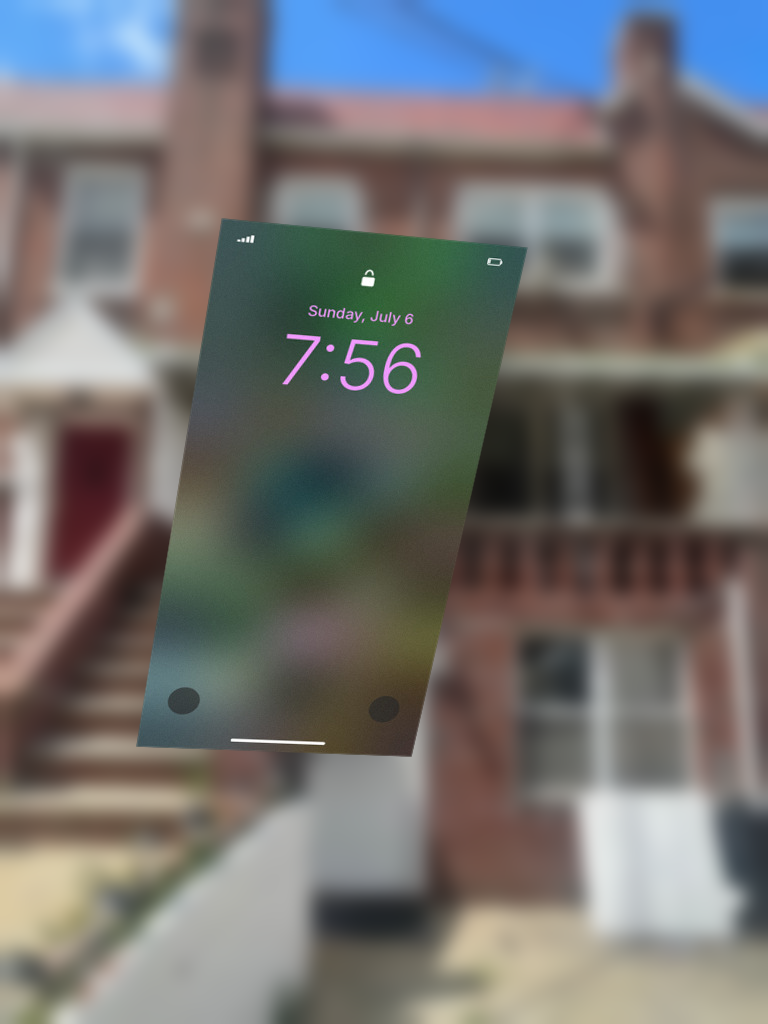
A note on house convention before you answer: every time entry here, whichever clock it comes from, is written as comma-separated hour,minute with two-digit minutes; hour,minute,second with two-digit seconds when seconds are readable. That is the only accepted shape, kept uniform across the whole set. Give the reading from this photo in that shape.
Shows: 7,56
